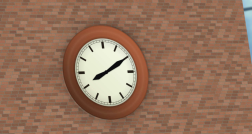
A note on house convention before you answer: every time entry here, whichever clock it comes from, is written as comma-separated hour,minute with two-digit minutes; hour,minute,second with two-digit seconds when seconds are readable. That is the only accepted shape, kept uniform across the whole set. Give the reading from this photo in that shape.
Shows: 8,10
